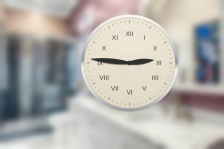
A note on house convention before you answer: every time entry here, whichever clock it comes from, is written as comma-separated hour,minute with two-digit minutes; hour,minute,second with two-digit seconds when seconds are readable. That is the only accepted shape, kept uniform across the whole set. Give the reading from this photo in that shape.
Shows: 2,46
